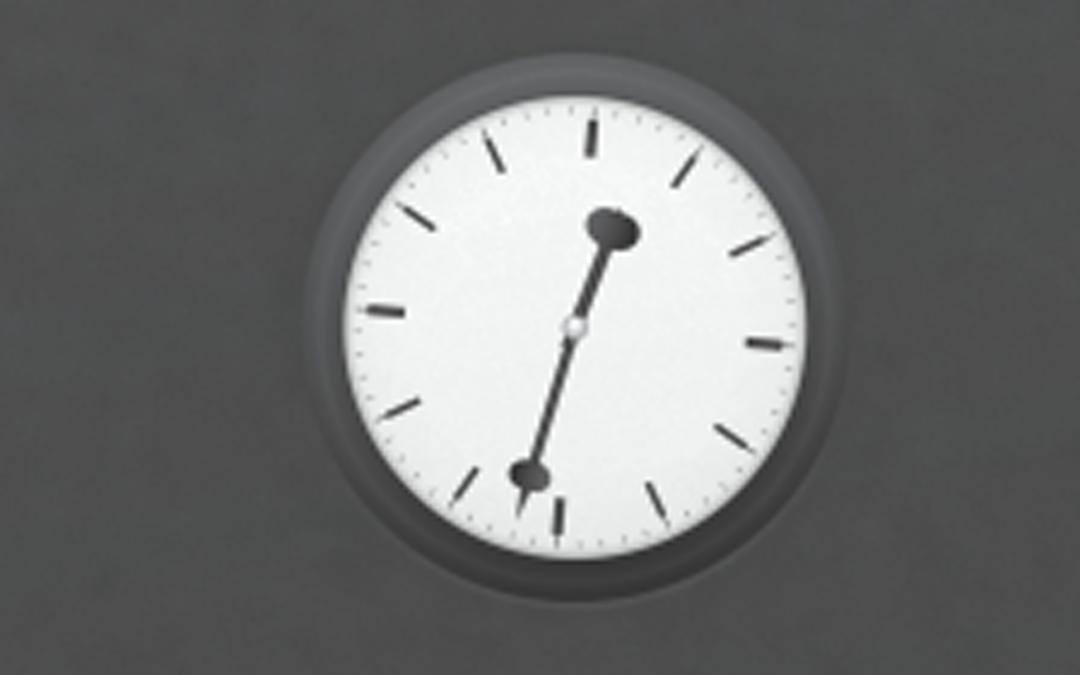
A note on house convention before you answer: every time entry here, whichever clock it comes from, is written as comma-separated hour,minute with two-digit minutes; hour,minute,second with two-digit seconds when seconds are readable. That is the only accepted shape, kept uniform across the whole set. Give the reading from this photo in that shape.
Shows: 12,32
